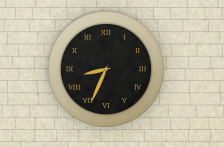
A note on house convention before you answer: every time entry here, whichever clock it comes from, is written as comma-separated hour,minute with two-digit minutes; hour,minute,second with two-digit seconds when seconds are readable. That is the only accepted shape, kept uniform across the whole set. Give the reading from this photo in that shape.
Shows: 8,34
